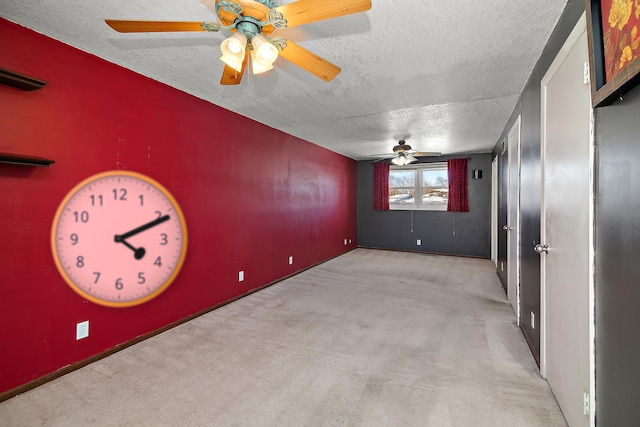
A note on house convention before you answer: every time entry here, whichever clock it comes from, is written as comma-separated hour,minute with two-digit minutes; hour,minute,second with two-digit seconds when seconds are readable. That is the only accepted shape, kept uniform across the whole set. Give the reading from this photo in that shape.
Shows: 4,11
